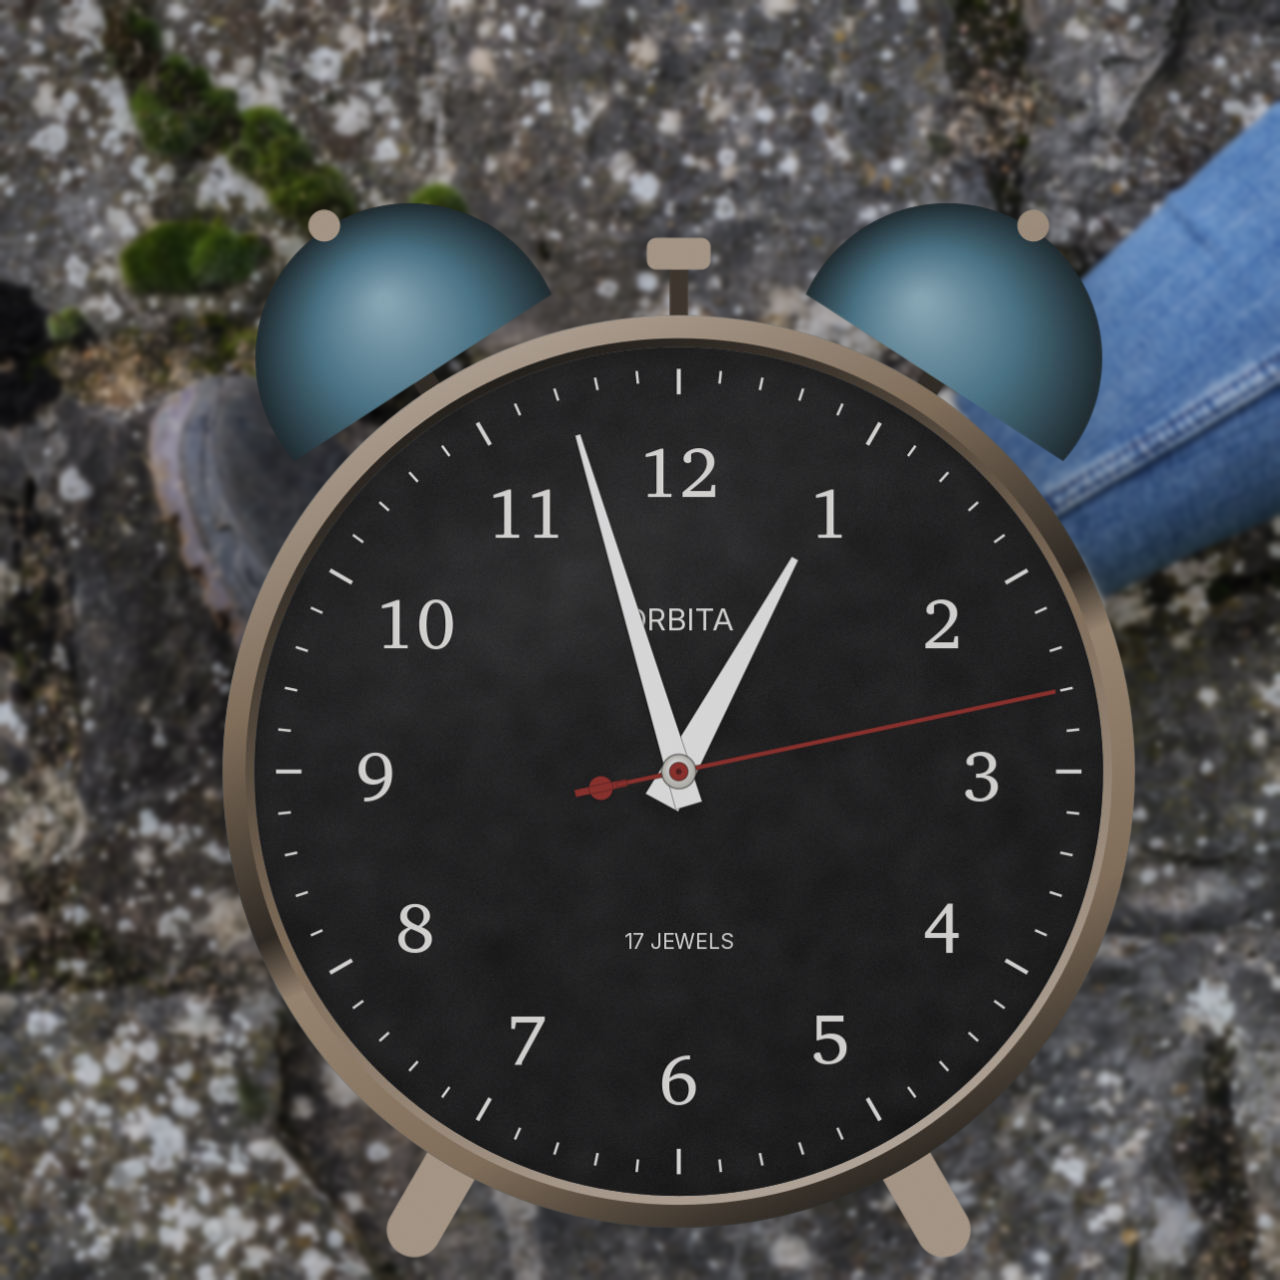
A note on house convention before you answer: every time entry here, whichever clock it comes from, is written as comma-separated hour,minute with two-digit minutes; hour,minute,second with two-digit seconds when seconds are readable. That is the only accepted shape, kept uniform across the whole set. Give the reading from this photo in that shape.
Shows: 12,57,13
